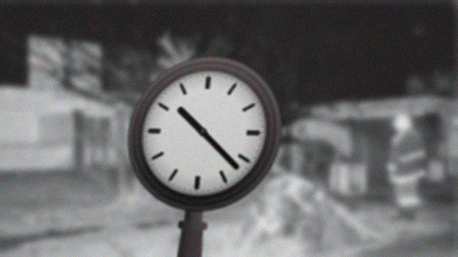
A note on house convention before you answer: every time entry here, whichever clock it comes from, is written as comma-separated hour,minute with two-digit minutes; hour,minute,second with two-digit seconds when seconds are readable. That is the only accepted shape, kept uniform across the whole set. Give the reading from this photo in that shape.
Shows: 10,22
